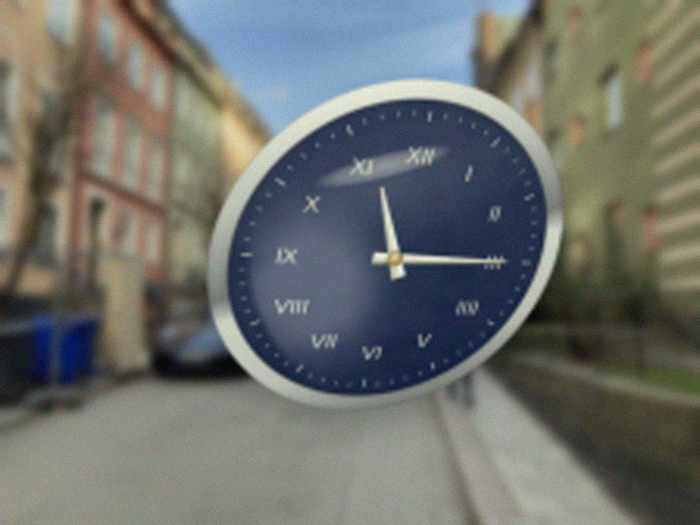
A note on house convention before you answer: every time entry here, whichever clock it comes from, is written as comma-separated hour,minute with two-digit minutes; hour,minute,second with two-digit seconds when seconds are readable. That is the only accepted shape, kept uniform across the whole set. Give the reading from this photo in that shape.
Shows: 11,15
